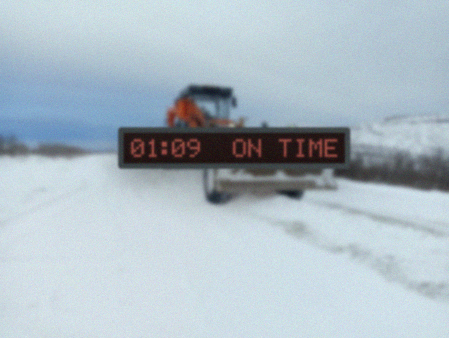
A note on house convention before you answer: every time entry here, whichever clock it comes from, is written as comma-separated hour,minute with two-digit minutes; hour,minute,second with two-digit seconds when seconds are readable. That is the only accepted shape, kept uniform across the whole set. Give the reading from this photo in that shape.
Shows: 1,09
